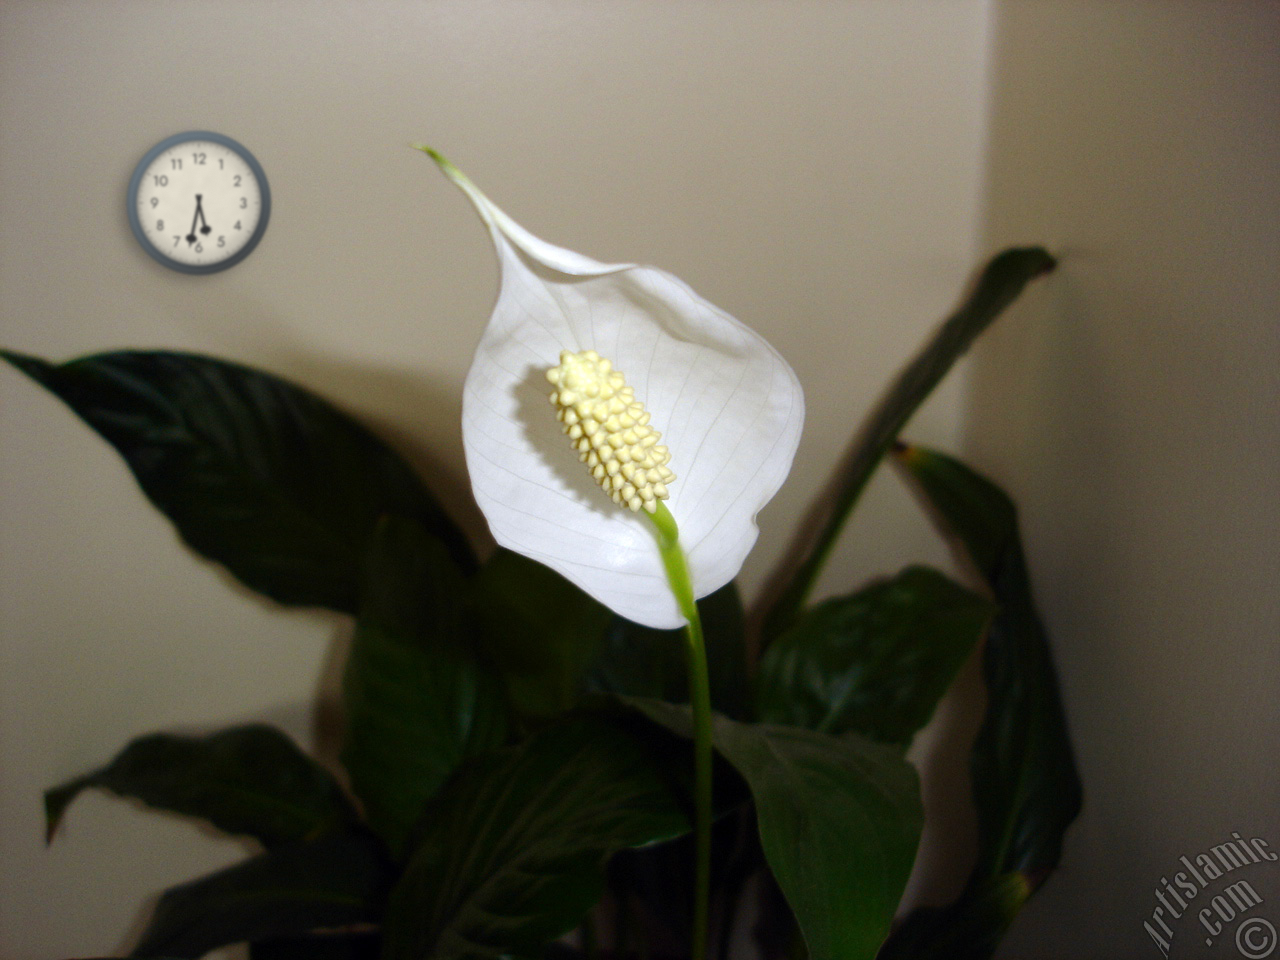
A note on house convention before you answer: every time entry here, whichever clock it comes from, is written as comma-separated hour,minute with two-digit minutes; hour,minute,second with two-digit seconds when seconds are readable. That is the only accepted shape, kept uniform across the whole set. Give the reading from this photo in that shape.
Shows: 5,32
